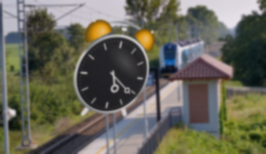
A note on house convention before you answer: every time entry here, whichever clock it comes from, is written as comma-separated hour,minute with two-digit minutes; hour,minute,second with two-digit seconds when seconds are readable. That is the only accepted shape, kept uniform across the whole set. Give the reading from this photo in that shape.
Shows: 5,21
